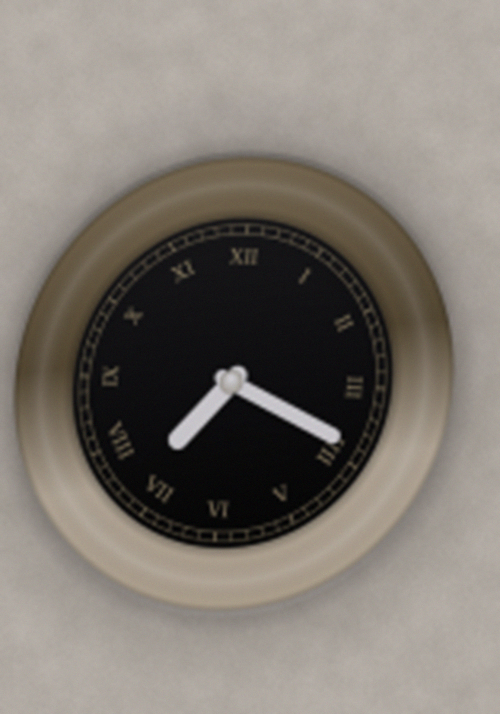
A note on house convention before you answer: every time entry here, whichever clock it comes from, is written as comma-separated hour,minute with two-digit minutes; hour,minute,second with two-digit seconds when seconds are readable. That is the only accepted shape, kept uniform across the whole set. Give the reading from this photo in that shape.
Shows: 7,19
